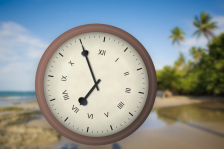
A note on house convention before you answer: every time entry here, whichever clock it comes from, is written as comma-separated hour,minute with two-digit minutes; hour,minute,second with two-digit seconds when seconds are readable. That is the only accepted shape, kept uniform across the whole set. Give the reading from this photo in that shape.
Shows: 6,55
